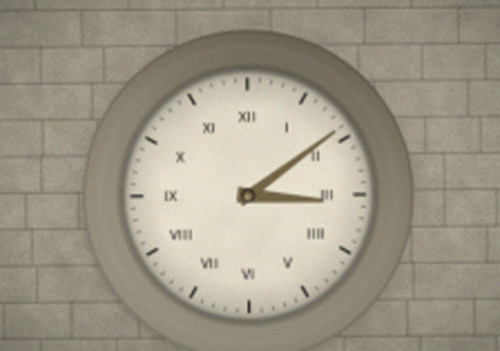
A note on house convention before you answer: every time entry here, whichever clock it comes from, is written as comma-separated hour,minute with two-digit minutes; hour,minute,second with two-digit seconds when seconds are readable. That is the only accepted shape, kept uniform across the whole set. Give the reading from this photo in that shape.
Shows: 3,09
